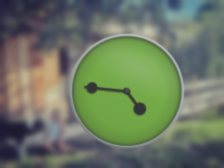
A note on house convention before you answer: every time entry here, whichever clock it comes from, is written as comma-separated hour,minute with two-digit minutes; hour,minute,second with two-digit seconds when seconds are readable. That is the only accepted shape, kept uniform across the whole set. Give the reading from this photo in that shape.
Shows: 4,46
